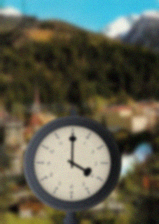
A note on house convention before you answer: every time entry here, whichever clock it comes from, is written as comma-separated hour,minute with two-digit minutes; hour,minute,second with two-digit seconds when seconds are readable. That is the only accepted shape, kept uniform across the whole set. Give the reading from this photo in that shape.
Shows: 4,00
